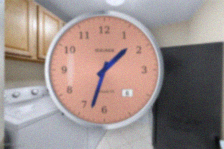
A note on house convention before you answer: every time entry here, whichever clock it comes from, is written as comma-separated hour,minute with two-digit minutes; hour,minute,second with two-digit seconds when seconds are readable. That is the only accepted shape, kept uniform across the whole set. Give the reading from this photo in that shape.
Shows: 1,33
